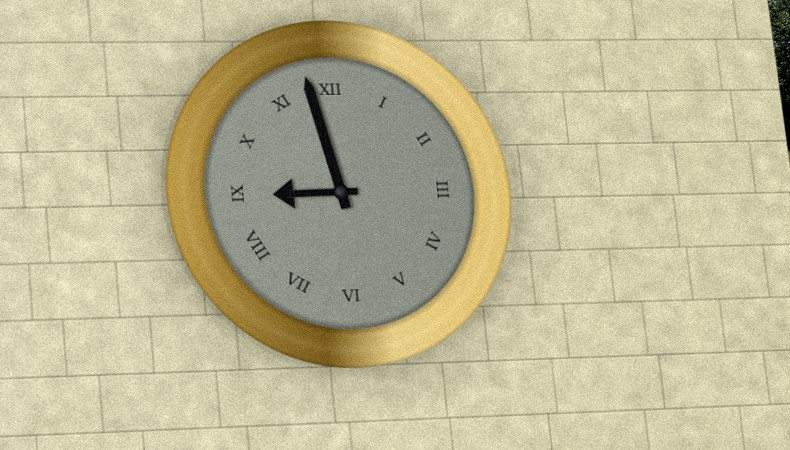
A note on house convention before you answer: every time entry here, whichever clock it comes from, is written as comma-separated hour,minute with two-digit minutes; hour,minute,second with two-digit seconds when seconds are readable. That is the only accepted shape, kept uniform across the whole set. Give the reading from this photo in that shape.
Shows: 8,58
